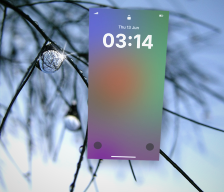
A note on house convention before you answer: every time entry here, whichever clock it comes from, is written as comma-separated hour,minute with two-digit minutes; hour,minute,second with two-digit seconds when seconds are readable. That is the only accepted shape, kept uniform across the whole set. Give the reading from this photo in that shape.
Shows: 3,14
